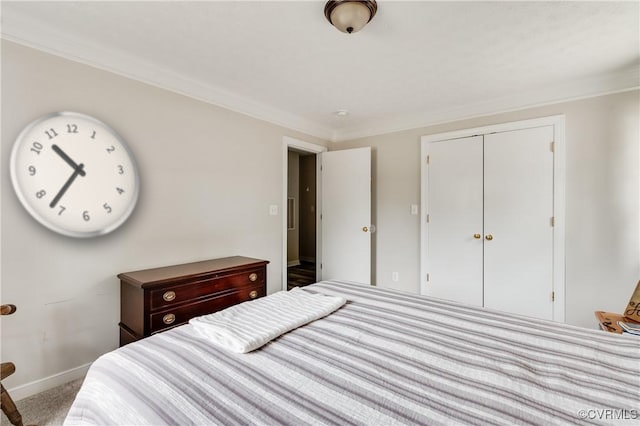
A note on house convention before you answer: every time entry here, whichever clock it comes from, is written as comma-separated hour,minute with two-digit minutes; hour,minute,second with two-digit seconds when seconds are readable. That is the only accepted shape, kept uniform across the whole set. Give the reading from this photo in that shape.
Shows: 10,37
